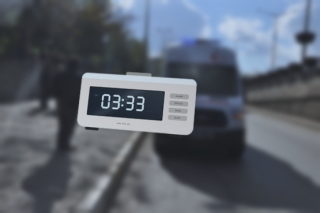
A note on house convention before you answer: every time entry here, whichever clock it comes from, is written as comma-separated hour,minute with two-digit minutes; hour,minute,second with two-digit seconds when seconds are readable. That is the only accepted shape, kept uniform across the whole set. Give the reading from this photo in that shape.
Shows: 3,33
